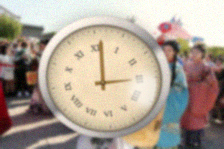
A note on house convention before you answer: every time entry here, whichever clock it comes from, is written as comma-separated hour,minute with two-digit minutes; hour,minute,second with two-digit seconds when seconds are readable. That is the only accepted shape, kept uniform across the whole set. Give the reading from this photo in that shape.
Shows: 3,01
